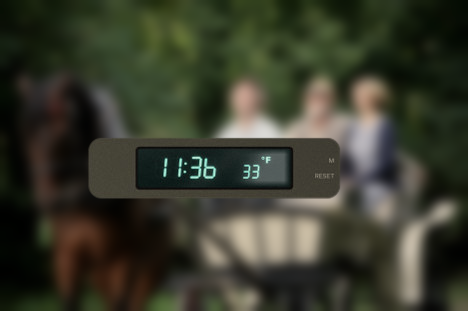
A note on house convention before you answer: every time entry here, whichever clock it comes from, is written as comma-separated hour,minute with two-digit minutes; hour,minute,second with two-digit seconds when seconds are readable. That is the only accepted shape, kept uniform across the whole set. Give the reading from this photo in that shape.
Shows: 11,36
